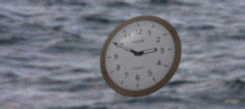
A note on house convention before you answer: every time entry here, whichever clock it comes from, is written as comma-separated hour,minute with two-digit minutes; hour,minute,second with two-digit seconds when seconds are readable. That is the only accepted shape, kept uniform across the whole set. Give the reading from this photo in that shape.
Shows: 2,50
